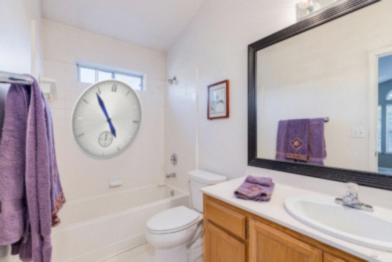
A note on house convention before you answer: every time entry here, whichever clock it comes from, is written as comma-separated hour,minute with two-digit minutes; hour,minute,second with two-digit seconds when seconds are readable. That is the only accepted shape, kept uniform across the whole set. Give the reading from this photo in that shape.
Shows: 4,54
